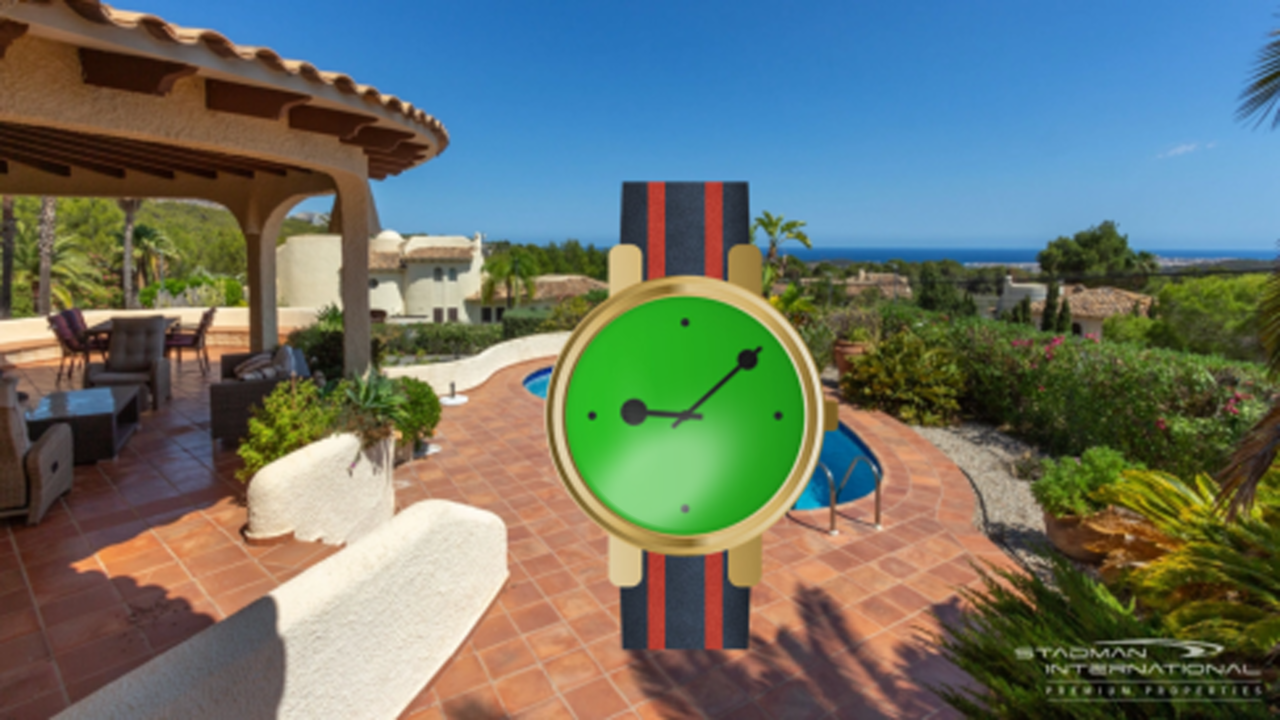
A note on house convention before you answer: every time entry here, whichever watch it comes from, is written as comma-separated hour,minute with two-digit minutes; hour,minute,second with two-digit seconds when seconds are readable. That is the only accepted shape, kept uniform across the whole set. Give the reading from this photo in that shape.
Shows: 9,08
